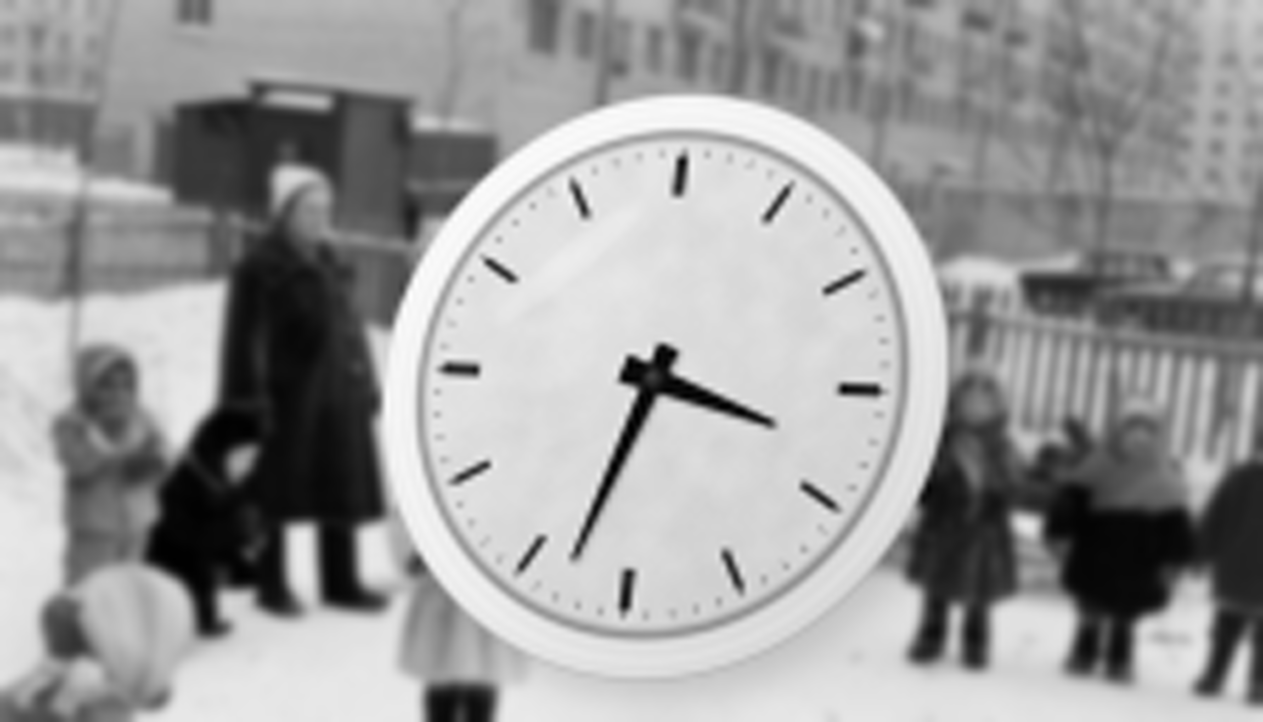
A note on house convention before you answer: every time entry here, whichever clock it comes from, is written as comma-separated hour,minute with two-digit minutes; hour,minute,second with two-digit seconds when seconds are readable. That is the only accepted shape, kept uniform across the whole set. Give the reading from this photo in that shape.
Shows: 3,33
